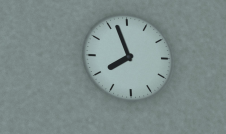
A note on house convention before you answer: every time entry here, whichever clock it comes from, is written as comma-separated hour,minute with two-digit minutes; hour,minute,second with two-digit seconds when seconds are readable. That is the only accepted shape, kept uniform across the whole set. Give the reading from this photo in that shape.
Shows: 7,57
